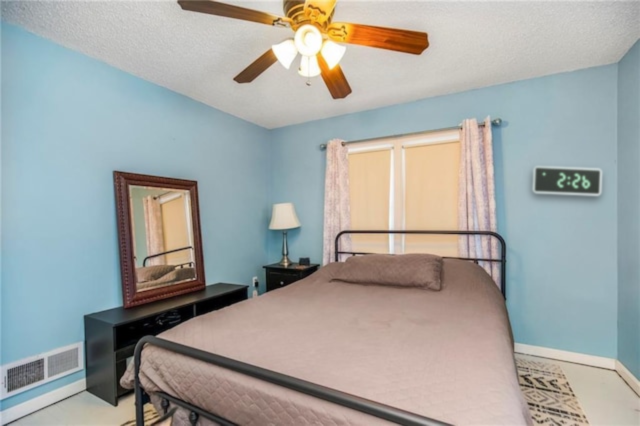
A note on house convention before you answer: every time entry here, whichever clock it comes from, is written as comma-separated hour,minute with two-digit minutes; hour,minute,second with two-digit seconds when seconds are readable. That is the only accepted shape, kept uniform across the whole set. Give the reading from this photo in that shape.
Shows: 2,26
